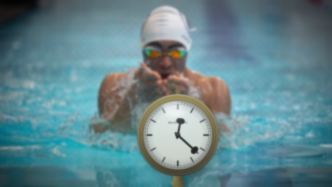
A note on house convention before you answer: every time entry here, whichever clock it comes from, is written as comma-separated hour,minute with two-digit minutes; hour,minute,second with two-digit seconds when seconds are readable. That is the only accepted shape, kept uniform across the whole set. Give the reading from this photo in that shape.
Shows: 12,22
